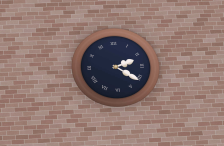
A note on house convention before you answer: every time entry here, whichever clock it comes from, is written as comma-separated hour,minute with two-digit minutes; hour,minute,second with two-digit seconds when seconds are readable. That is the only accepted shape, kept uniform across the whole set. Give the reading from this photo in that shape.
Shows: 2,21
